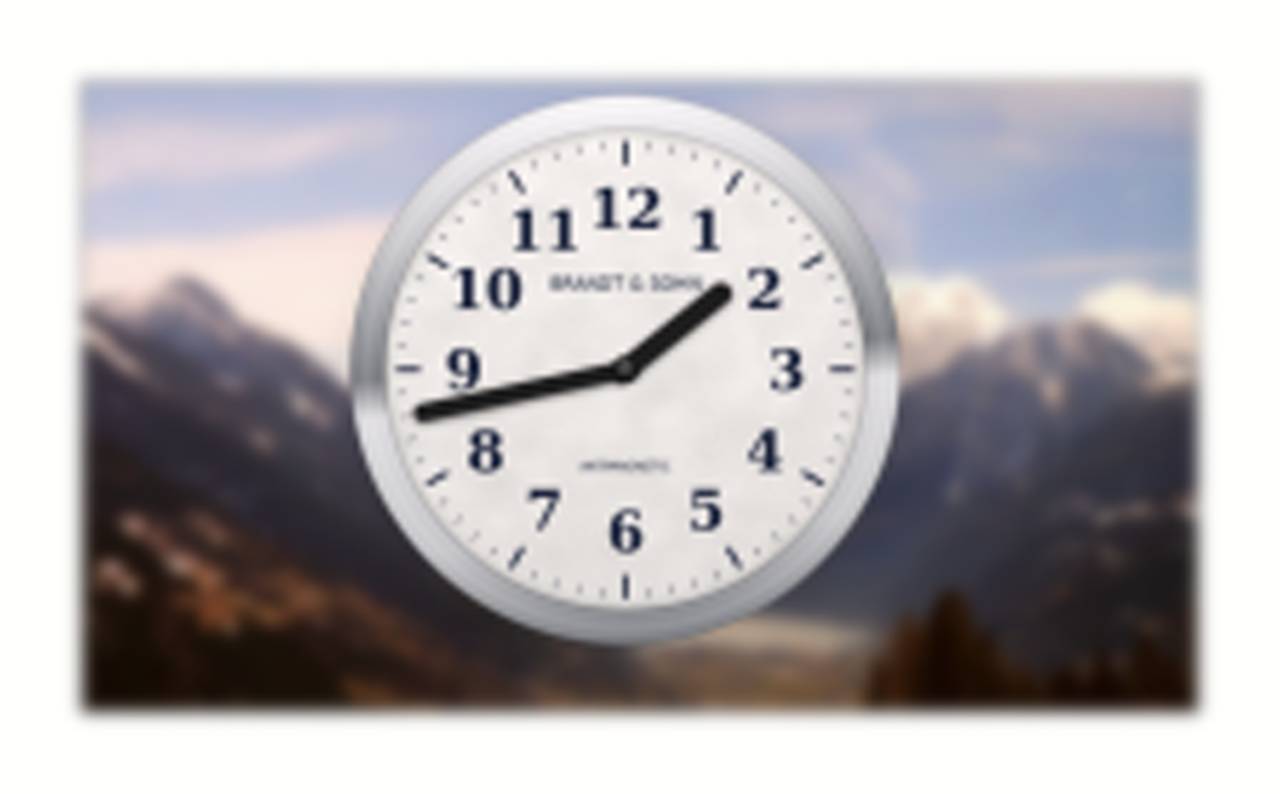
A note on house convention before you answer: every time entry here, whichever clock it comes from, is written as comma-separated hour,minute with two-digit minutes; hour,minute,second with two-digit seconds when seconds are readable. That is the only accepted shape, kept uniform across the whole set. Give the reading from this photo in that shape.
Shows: 1,43
